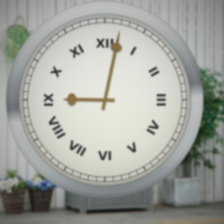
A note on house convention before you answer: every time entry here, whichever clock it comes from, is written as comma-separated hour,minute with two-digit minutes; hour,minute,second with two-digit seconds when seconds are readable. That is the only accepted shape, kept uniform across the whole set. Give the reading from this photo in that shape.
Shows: 9,02
